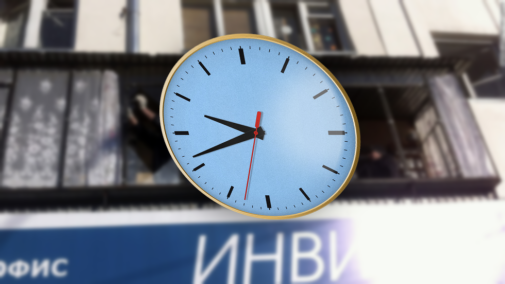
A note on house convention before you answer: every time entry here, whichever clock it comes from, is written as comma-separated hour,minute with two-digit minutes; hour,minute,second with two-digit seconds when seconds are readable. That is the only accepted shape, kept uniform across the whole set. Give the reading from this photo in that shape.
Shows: 9,41,33
